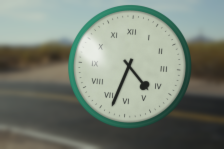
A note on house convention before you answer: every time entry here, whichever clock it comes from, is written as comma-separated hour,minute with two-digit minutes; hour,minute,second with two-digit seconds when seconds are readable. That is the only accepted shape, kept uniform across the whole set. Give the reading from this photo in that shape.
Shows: 4,33
